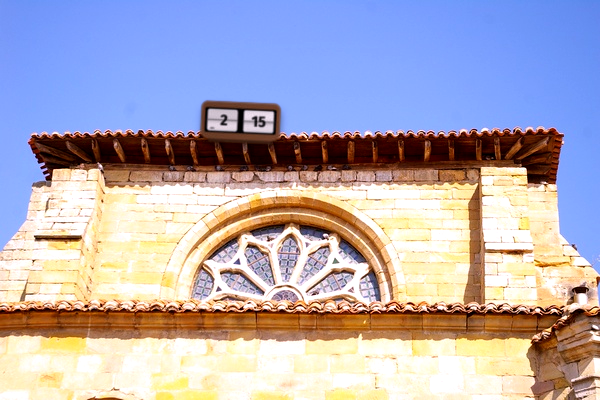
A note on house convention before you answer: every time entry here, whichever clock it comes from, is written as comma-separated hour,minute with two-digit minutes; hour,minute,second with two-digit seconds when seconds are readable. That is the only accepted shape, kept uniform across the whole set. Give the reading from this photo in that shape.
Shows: 2,15
